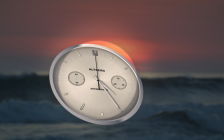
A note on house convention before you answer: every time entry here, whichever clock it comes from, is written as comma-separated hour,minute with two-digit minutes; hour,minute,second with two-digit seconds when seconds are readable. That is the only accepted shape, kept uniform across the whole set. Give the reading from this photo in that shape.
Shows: 4,25
